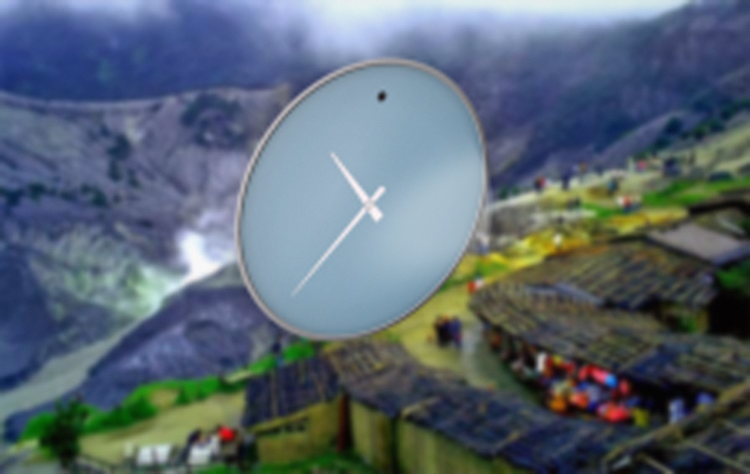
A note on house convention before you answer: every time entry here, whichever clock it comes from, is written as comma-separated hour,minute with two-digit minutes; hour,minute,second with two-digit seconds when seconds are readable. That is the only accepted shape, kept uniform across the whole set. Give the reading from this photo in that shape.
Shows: 10,37
